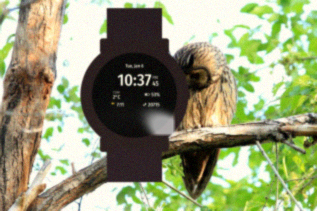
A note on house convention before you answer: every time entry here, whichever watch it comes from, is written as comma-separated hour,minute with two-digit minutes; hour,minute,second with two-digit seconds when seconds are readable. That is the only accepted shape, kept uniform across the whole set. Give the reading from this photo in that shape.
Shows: 10,37
